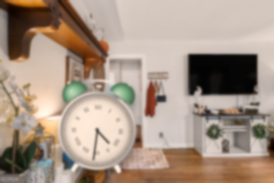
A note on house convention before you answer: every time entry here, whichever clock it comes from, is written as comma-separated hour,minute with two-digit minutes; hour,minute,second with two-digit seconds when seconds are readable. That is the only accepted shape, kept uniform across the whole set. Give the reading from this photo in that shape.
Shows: 4,31
